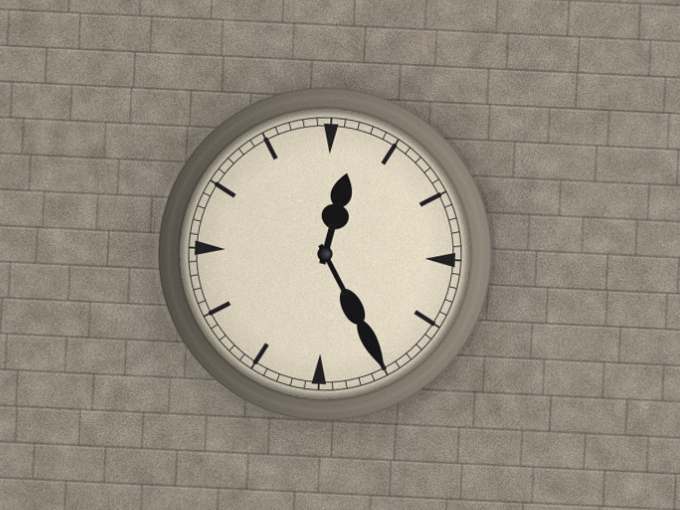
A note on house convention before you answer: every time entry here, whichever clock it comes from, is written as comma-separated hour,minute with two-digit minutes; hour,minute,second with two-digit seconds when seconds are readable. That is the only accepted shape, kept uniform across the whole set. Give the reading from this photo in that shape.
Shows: 12,25
